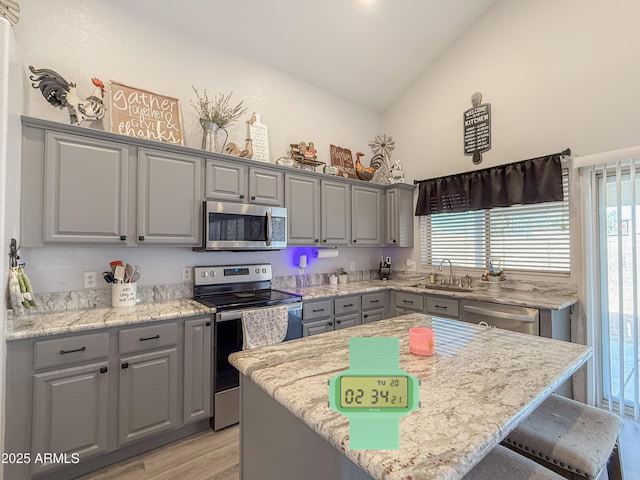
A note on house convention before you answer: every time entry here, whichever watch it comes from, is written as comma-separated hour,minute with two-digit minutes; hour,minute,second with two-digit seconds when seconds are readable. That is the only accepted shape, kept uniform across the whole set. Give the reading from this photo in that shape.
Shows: 2,34,21
